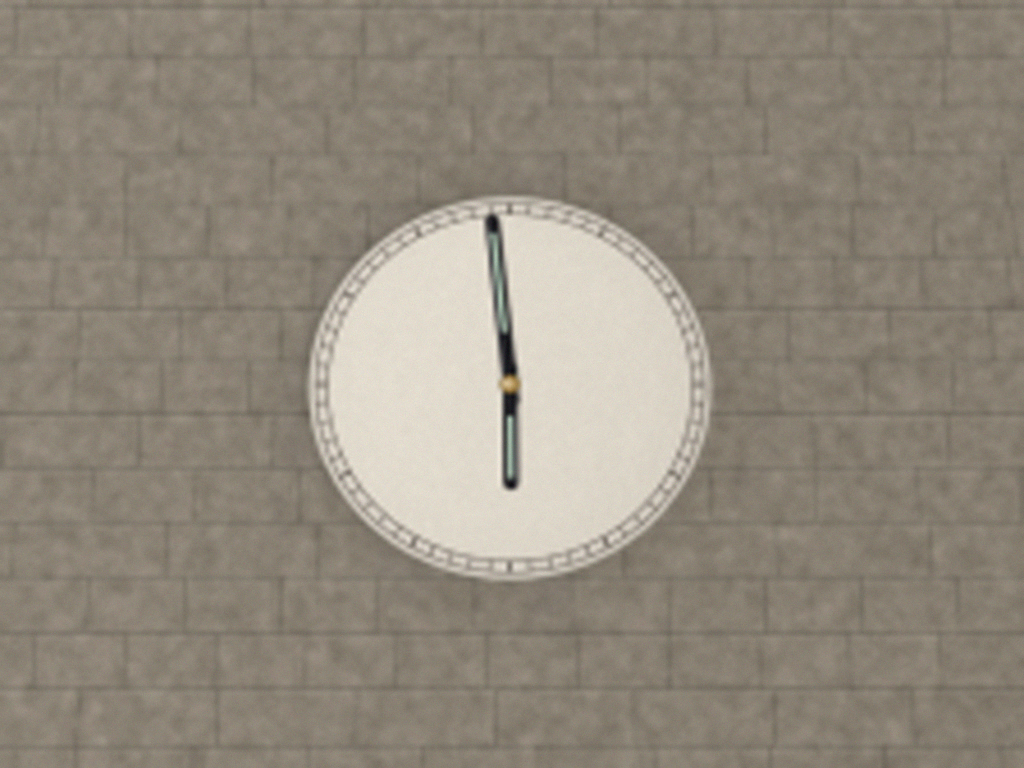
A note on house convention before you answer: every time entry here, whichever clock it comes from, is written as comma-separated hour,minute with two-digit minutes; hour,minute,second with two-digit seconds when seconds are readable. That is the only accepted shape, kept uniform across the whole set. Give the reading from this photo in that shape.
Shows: 5,59
